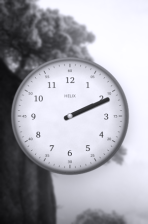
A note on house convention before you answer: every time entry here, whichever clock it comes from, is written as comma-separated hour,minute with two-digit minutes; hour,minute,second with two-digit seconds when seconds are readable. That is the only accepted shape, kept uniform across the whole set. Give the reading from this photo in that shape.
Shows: 2,11
